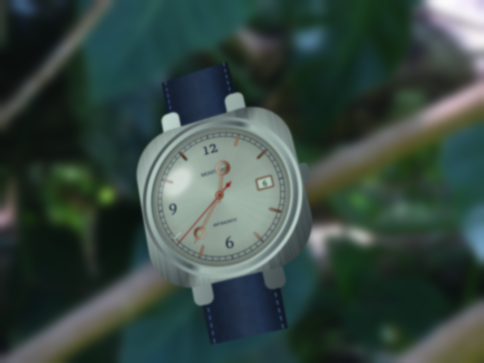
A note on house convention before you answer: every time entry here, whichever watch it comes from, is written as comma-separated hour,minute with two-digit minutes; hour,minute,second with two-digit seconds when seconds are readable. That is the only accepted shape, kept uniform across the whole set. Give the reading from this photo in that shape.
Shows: 12,36,39
